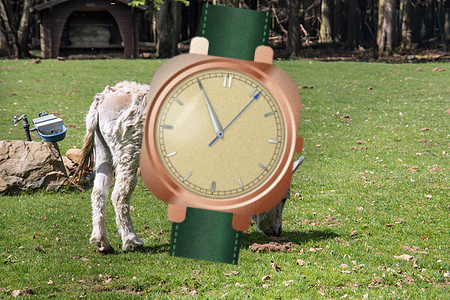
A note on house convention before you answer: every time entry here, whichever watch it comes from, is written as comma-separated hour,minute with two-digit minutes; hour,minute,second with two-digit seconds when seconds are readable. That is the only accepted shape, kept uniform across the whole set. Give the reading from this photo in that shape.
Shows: 10,55,06
